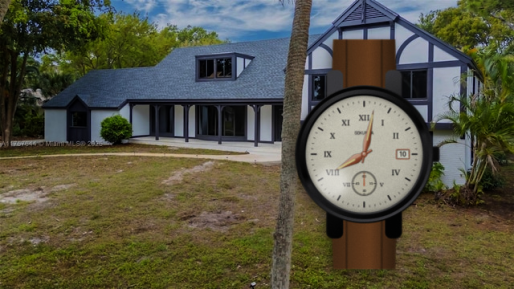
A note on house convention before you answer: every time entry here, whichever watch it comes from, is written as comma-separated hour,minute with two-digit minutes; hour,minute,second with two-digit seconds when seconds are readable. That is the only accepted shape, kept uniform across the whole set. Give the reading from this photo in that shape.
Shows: 8,02
